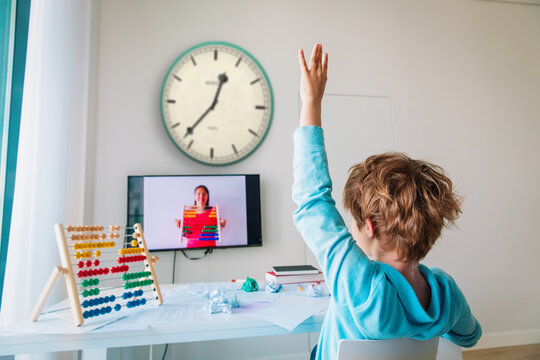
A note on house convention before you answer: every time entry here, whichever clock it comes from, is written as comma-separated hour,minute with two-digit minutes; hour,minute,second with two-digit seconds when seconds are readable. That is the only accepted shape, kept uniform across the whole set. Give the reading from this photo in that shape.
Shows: 12,37
